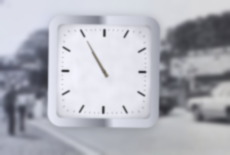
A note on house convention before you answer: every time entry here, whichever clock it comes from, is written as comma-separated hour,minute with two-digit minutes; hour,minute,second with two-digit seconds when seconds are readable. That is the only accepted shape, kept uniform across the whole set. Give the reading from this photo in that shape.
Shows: 10,55
